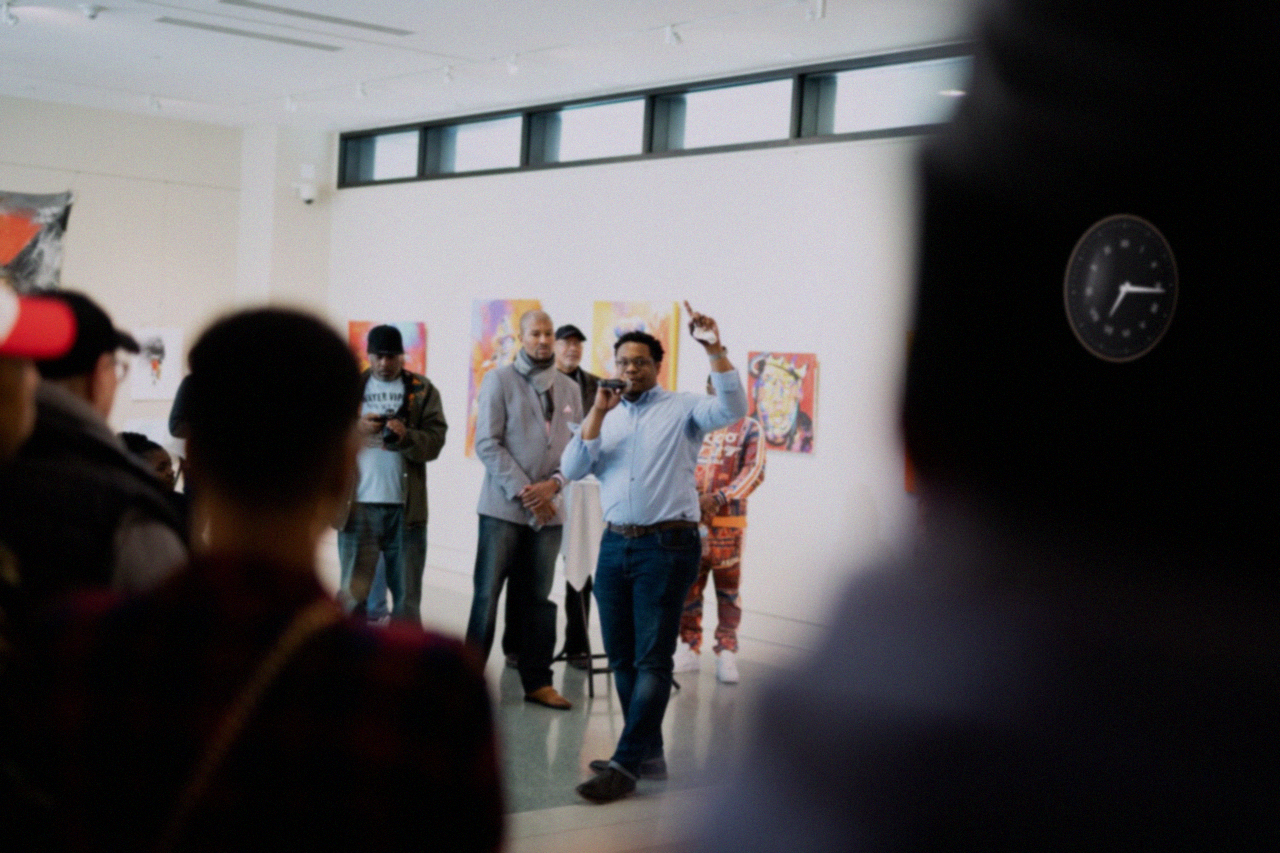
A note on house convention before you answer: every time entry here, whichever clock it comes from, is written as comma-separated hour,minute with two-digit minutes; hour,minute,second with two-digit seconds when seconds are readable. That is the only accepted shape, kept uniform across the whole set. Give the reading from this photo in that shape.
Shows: 7,16
